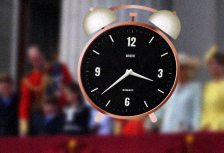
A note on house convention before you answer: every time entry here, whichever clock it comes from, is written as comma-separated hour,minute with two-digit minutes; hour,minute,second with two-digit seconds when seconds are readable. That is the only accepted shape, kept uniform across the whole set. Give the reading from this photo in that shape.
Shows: 3,38
